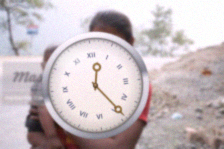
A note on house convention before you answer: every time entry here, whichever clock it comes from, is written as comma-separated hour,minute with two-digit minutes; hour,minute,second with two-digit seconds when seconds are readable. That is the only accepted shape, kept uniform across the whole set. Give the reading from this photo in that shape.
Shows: 12,24
